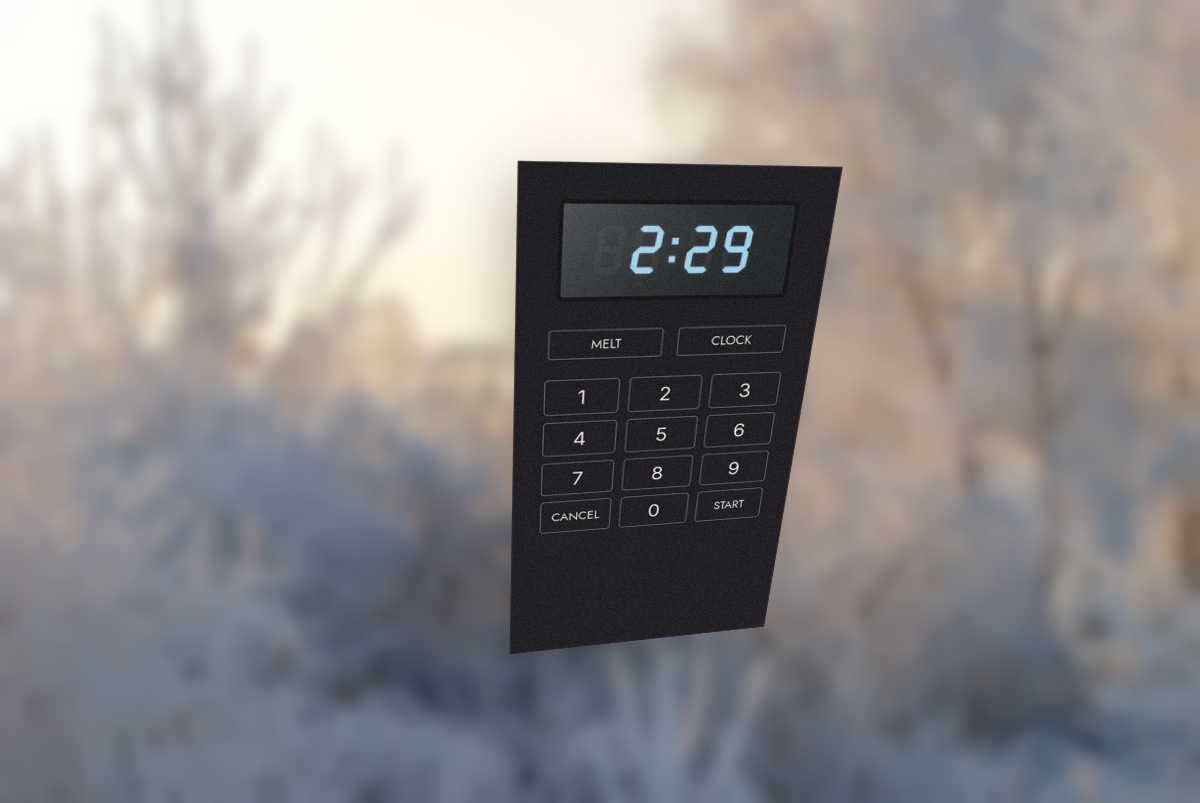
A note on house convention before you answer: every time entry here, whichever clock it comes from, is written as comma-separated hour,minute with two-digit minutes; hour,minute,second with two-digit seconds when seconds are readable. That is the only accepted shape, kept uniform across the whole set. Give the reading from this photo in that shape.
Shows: 2,29
